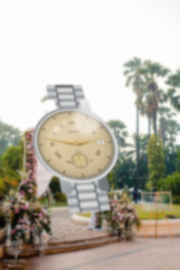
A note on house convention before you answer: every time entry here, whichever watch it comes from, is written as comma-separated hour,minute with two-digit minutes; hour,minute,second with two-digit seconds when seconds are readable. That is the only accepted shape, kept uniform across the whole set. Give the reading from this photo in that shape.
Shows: 2,47
